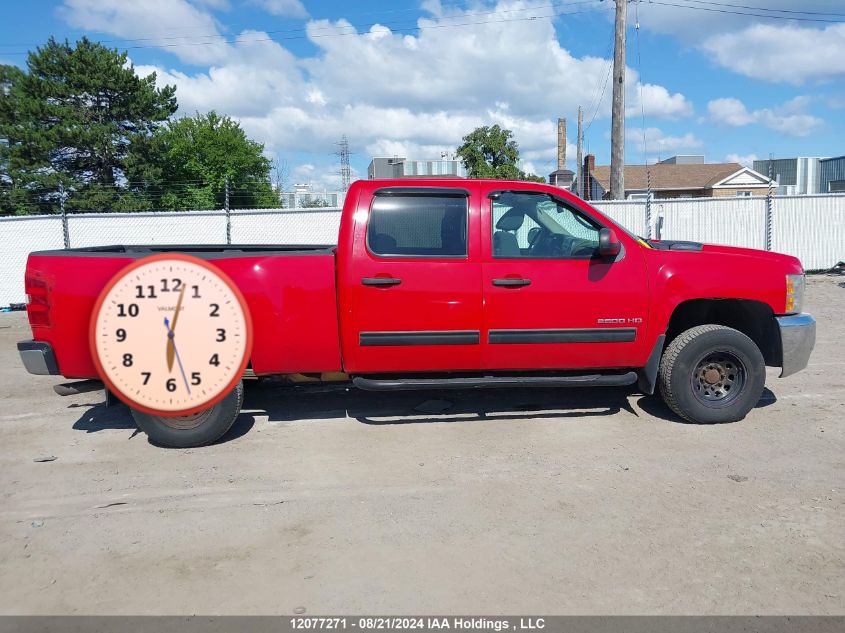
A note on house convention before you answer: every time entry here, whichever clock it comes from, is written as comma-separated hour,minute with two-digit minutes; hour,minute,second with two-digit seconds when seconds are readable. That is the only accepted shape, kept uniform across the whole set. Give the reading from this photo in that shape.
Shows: 6,02,27
